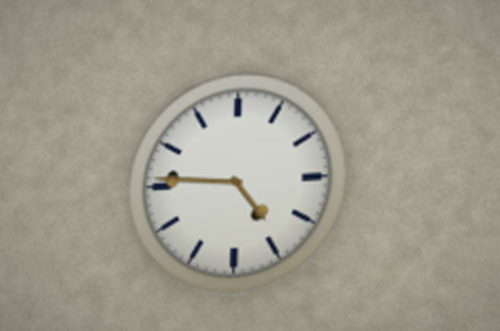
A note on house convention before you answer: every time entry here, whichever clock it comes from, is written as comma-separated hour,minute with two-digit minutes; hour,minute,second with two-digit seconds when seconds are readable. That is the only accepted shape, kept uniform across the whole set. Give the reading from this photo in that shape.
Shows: 4,46
